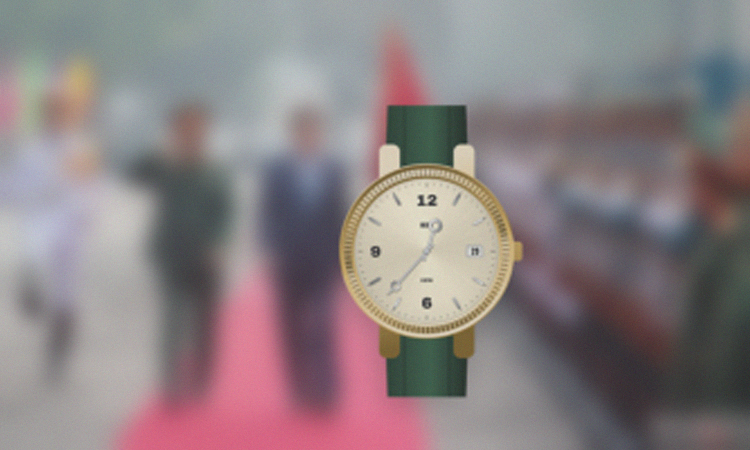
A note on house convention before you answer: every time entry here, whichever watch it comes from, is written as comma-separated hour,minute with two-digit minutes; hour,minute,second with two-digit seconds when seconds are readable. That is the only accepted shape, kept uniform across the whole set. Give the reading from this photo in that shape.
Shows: 12,37
